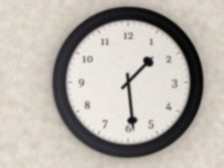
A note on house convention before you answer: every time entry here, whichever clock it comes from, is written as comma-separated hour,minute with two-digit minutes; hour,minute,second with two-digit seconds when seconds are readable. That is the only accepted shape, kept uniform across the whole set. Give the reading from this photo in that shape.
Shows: 1,29
